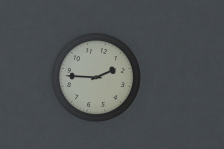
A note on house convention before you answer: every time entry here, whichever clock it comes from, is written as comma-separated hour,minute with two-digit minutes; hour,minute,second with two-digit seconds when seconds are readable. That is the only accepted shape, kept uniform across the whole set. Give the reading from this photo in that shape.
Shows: 1,43
